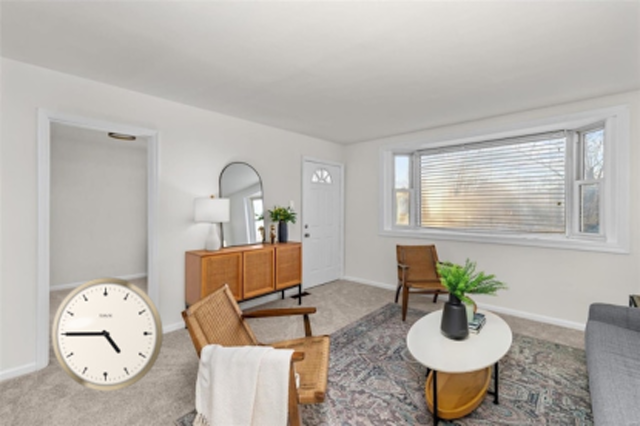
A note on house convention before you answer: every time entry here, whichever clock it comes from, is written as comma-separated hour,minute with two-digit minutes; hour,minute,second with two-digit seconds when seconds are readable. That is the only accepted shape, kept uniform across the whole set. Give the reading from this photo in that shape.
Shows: 4,45
